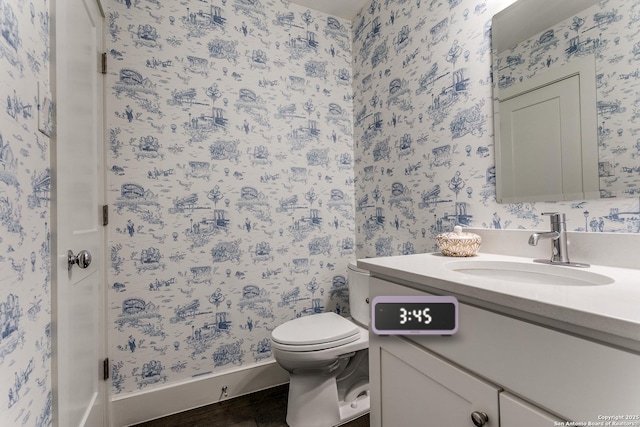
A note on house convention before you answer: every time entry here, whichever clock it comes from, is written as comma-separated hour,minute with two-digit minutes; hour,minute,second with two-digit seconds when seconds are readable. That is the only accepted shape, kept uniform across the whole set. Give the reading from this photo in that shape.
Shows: 3,45
